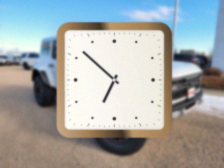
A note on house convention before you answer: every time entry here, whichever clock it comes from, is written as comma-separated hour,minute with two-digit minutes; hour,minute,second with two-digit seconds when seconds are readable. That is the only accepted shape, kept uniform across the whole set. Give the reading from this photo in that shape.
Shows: 6,52
